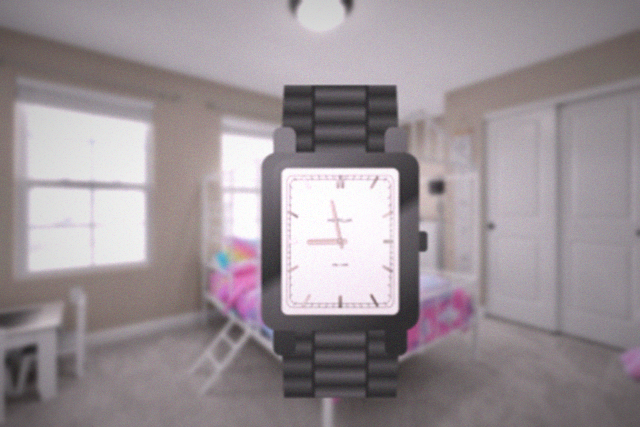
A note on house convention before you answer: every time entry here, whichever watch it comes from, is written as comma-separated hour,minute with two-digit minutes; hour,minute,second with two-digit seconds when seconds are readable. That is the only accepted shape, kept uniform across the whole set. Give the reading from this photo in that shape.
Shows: 8,58
